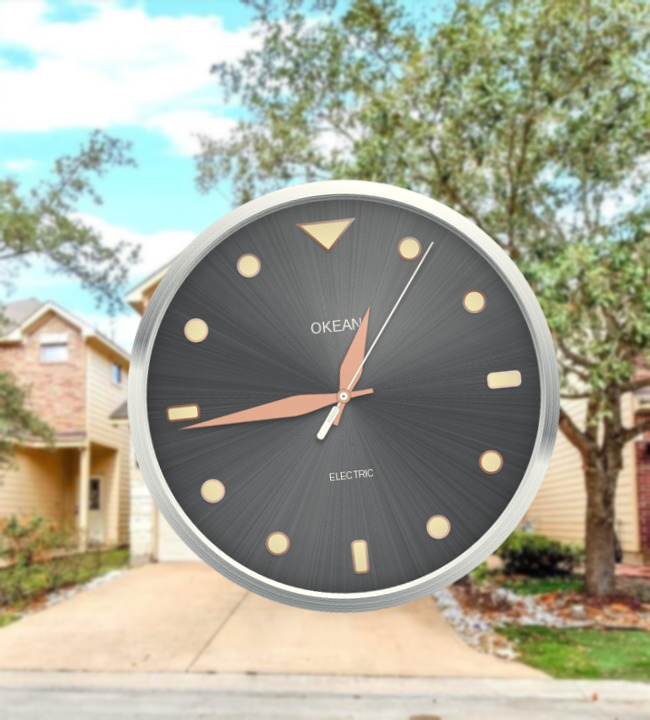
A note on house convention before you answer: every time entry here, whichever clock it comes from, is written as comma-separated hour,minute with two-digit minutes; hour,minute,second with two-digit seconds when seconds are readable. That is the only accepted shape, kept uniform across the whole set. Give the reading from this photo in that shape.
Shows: 12,44,06
